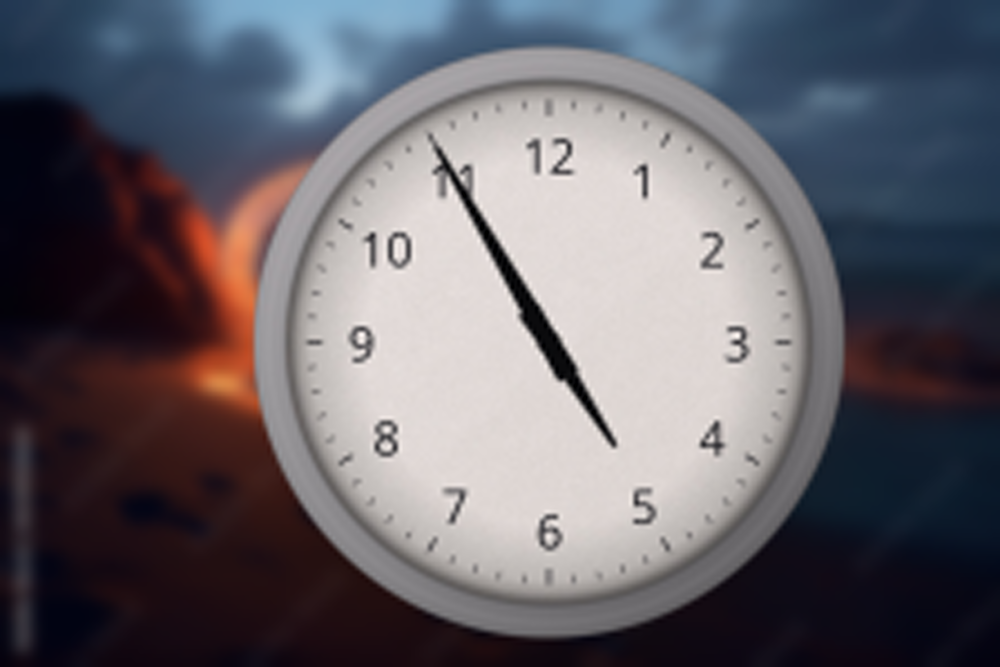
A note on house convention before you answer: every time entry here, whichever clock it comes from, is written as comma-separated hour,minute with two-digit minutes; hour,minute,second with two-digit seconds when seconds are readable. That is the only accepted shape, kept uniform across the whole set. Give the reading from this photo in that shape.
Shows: 4,55
